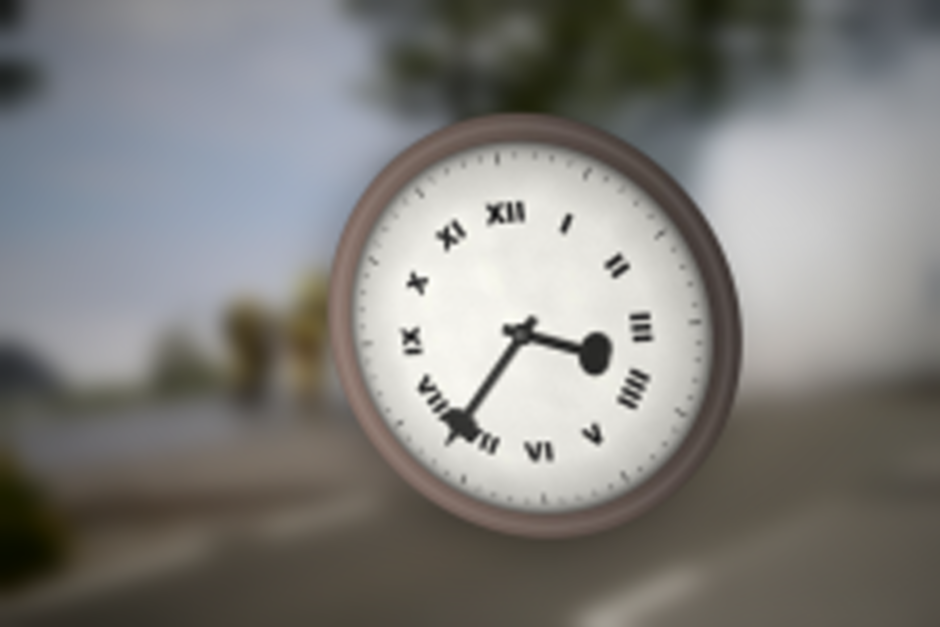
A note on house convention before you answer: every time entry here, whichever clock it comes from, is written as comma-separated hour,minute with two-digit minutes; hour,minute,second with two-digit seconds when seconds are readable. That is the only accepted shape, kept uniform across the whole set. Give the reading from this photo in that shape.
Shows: 3,37
